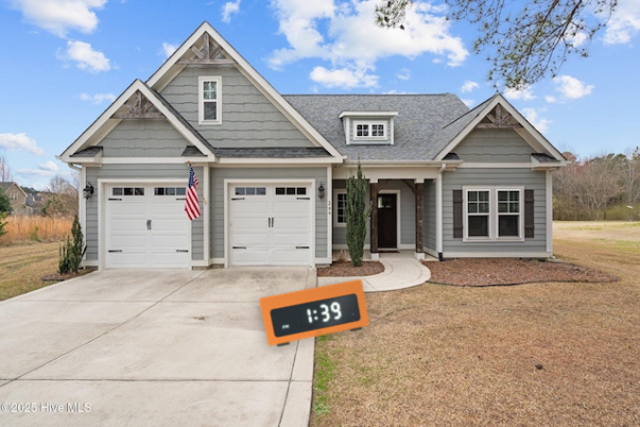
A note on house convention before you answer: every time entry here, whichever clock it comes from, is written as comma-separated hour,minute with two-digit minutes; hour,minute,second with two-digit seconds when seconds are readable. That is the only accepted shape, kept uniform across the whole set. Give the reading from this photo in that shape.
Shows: 1,39
